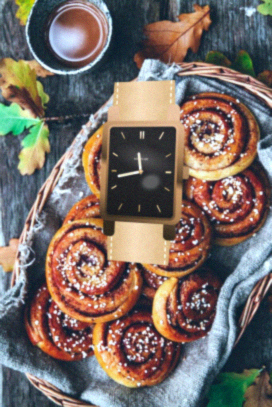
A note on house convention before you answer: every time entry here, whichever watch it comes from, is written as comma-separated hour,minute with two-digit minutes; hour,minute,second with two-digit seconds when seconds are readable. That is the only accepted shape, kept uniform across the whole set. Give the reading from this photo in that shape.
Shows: 11,43
